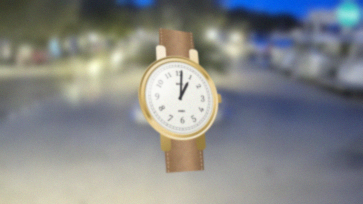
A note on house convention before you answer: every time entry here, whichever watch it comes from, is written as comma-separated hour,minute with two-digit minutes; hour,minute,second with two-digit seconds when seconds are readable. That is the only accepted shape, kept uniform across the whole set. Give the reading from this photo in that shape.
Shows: 1,01
